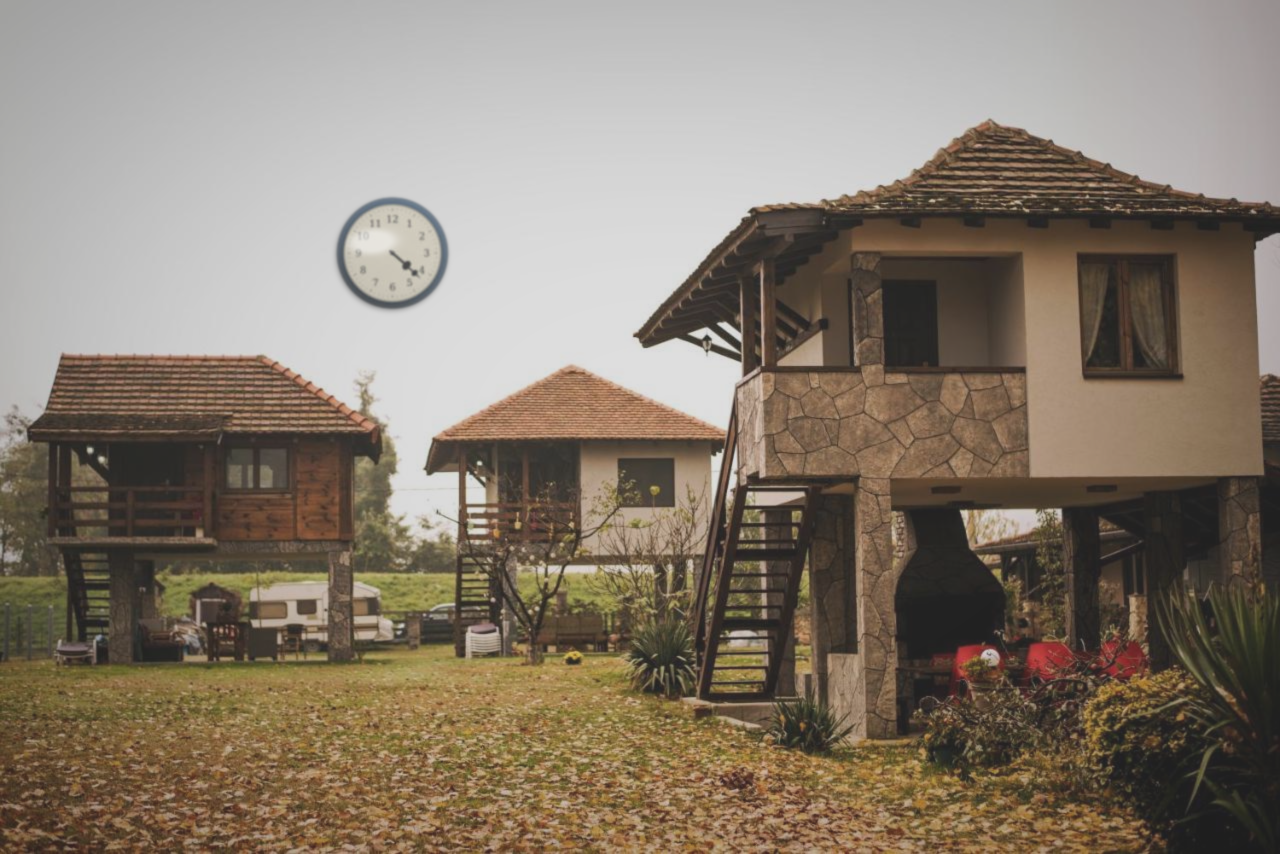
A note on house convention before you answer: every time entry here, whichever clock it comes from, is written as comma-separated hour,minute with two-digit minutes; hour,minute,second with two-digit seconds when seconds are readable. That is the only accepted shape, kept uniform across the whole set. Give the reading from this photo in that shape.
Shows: 4,22
